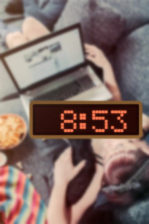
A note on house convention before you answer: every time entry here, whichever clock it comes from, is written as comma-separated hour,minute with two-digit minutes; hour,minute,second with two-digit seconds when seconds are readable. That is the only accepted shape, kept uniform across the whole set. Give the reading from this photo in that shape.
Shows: 8,53
